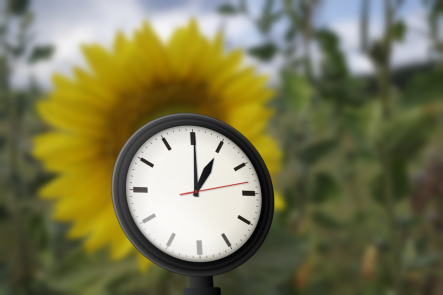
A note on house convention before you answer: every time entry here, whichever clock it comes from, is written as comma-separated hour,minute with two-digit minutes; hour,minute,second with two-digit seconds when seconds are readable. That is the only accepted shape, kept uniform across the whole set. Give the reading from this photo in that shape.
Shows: 1,00,13
